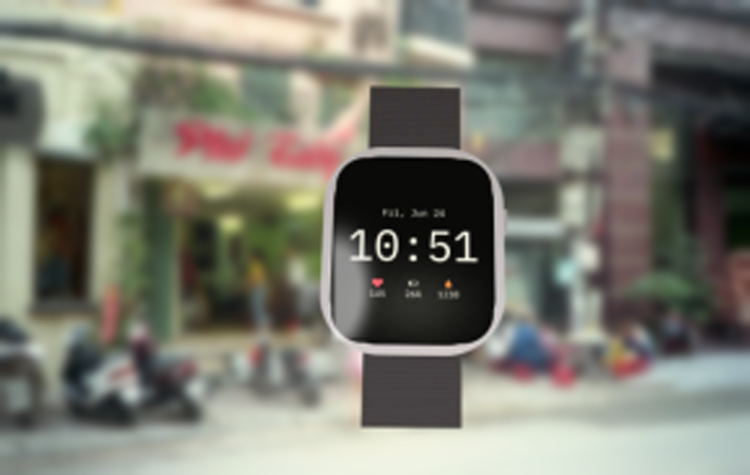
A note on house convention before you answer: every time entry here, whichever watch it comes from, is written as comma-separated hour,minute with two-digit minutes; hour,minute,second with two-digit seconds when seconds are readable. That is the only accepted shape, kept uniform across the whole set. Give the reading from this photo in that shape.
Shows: 10,51
